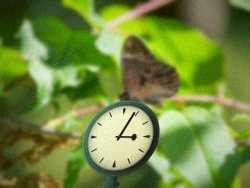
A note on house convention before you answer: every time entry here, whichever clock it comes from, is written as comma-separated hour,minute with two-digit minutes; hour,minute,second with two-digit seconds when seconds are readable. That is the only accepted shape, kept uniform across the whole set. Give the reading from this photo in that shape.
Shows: 3,04
